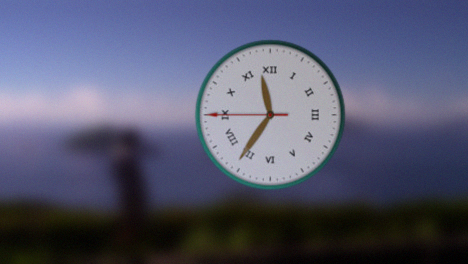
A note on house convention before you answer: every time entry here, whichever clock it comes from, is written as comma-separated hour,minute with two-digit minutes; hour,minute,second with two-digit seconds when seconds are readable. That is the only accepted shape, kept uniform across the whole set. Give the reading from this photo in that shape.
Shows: 11,35,45
